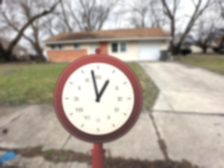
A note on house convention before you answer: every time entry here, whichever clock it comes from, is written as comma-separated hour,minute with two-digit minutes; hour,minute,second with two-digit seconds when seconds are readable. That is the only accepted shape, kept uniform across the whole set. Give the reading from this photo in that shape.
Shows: 12,58
